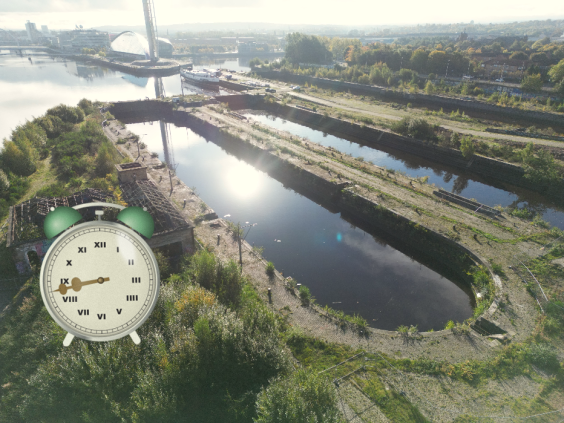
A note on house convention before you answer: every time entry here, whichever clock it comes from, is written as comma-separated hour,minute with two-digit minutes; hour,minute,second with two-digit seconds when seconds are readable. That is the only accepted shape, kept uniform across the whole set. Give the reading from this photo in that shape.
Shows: 8,43
